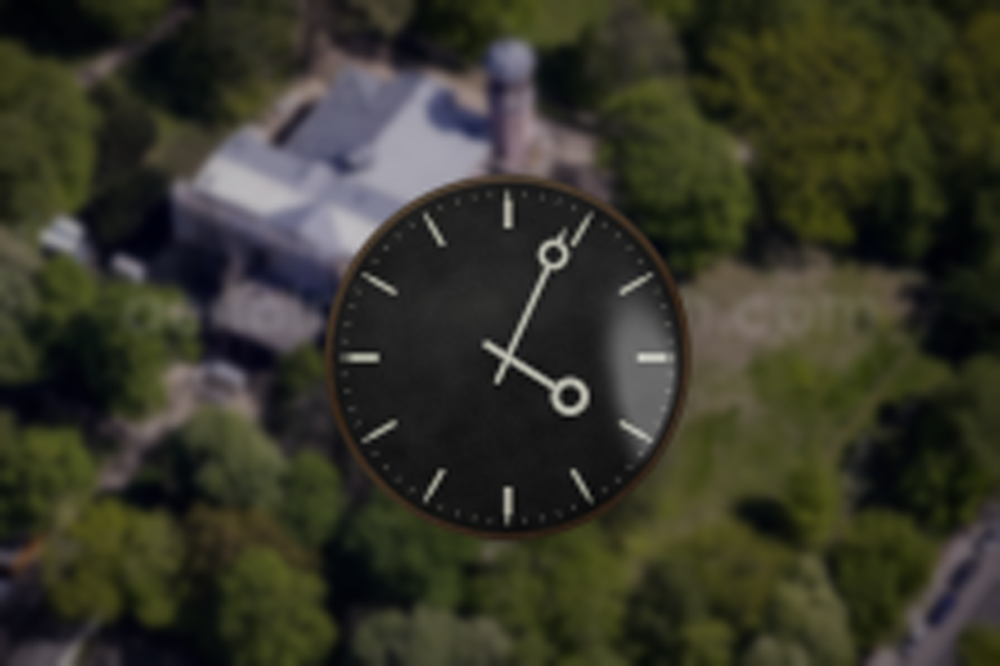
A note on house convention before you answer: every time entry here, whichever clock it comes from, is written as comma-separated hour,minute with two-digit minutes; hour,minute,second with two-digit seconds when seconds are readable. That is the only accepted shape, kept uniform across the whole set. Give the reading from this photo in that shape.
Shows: 4,04
